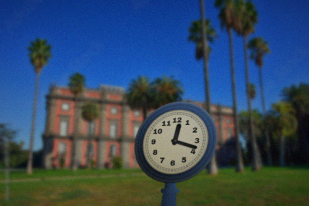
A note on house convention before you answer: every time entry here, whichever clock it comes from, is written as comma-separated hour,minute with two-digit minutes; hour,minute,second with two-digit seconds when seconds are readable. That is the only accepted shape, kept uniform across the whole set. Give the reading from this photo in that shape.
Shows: 12,18
